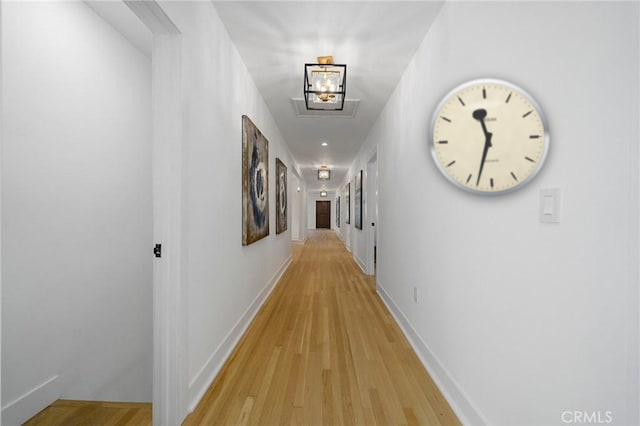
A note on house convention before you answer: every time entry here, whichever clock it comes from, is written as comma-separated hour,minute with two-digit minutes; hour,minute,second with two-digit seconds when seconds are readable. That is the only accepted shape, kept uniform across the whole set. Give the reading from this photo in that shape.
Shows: 11,33
